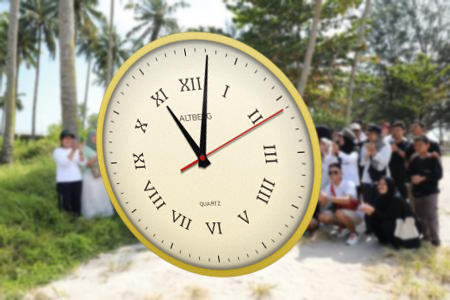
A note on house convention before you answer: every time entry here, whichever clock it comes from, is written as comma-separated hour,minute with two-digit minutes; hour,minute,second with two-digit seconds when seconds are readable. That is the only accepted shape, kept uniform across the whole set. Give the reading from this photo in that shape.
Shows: 11,02,11
